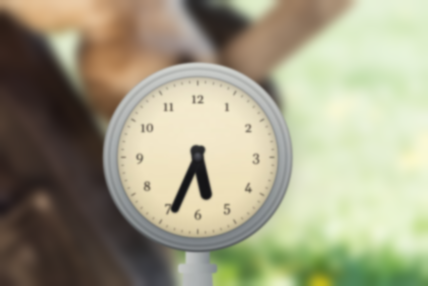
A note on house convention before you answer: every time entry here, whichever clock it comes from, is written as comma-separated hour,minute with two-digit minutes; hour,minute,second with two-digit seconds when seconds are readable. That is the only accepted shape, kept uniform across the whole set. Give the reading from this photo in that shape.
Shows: 5,34
